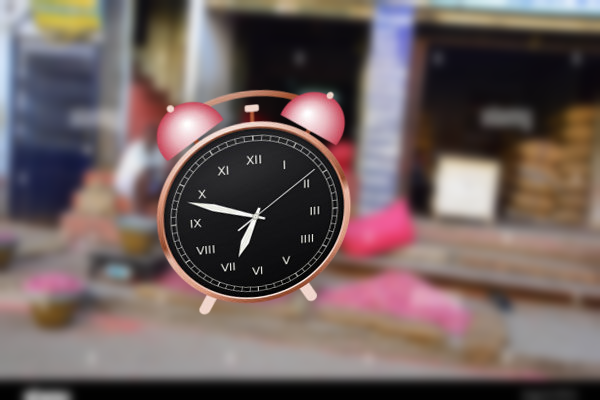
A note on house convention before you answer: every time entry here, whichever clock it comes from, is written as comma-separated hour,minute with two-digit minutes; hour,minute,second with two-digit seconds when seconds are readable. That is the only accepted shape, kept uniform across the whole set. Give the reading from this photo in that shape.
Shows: 6,48,09
